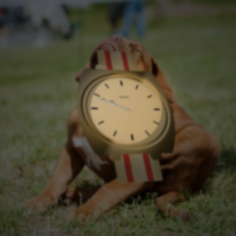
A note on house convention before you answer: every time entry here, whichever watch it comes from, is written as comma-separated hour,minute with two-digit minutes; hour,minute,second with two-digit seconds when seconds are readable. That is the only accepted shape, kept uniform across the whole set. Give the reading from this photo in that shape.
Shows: 9,49
